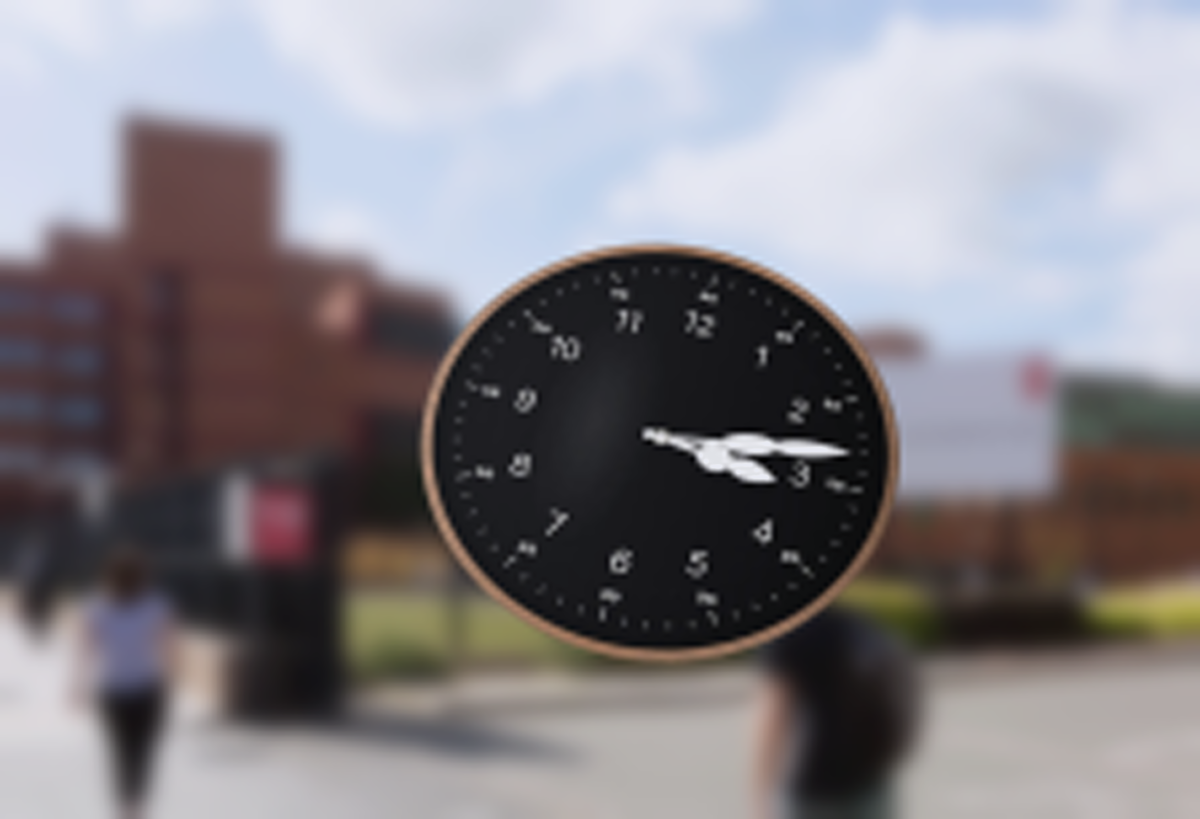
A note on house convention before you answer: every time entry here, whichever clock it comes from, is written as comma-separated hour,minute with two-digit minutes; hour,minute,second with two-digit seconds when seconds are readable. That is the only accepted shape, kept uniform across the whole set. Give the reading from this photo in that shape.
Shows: 3,13
